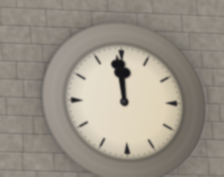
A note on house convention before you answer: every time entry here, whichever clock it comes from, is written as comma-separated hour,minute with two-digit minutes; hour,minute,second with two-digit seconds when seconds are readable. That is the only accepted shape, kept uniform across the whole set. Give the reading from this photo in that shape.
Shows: 11,59
